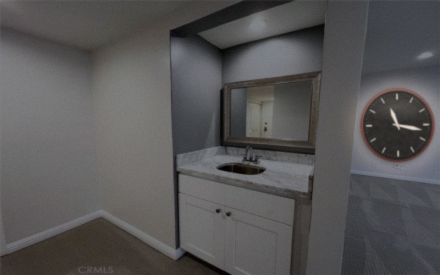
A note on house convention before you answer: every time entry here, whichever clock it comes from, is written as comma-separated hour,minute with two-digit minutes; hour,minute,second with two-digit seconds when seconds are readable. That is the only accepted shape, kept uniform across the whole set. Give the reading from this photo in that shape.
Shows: 11,17
